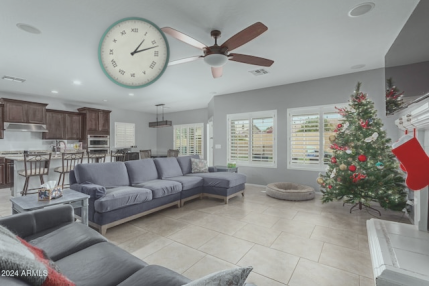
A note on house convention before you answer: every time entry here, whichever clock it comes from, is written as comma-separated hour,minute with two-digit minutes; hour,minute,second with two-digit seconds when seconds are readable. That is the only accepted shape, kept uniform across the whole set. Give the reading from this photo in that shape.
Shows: 1,12
